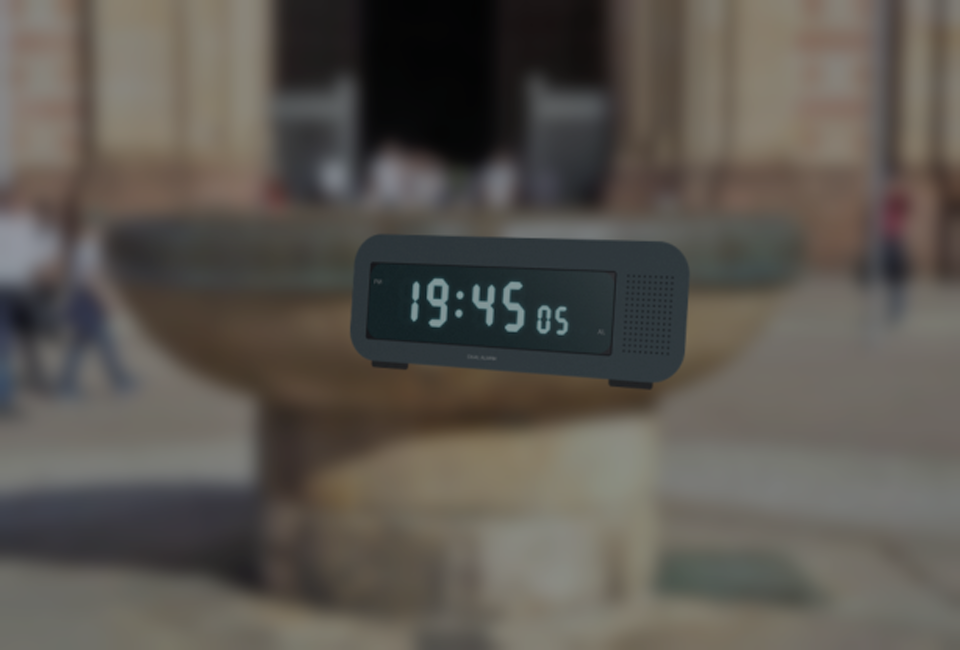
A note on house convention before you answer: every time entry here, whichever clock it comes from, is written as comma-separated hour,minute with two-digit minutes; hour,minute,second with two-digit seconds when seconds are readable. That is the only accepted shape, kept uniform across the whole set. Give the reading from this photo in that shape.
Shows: 19,45,05
